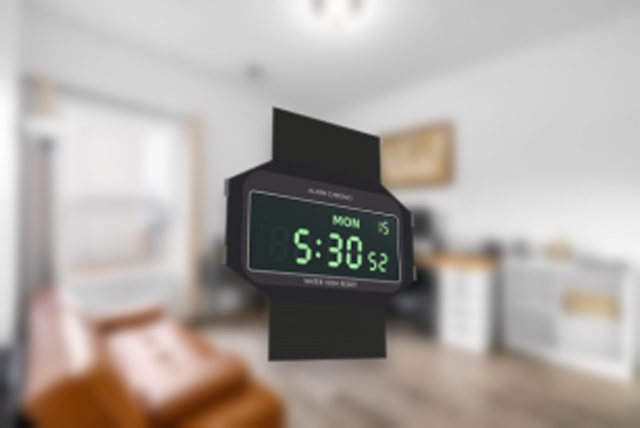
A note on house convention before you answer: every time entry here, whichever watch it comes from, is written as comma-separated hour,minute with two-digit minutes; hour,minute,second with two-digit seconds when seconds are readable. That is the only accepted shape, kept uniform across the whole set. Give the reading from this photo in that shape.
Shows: 5,30,52
